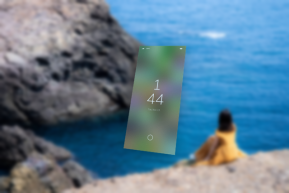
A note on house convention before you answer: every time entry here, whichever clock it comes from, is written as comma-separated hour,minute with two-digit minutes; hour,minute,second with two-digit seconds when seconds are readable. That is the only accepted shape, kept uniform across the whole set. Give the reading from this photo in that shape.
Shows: 1,44
